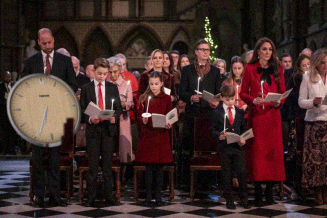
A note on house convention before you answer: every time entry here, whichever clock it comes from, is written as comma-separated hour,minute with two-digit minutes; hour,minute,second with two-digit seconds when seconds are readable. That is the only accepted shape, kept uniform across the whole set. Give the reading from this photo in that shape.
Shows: 6,34
